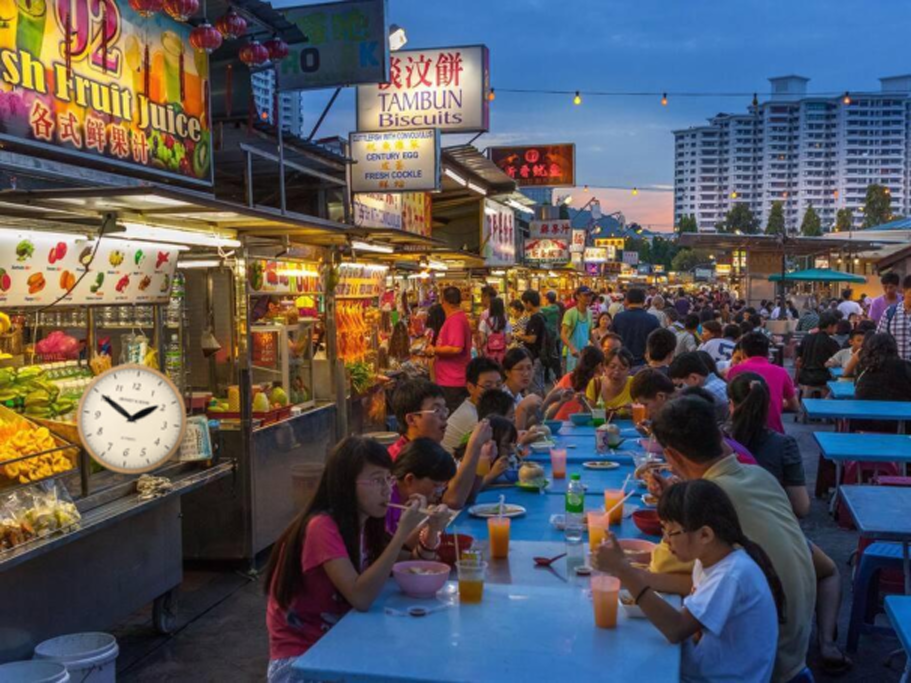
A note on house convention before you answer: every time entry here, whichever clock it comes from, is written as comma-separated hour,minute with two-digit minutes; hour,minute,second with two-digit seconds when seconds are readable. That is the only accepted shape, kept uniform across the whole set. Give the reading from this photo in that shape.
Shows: 1,50
